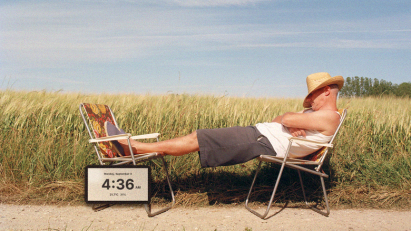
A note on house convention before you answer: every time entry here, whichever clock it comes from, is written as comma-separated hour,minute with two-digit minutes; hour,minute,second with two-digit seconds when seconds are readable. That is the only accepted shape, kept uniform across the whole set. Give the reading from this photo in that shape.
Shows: 4,36
